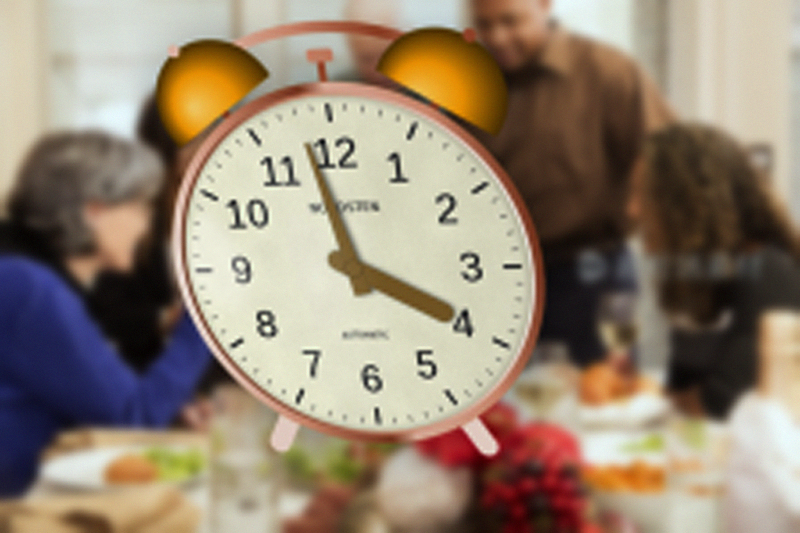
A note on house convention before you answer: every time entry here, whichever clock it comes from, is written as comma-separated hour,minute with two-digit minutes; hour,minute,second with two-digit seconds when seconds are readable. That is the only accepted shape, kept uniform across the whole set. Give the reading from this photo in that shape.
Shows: 3,58
